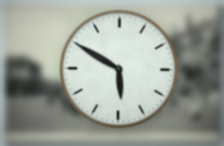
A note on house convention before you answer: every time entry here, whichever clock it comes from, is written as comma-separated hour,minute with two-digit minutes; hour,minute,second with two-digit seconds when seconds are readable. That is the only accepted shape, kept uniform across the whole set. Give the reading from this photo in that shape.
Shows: 5,50
